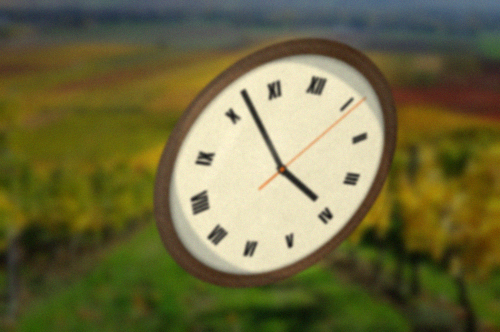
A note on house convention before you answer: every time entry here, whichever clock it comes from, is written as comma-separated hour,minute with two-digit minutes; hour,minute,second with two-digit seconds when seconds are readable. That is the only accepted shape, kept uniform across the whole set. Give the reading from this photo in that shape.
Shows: 3,52,06
